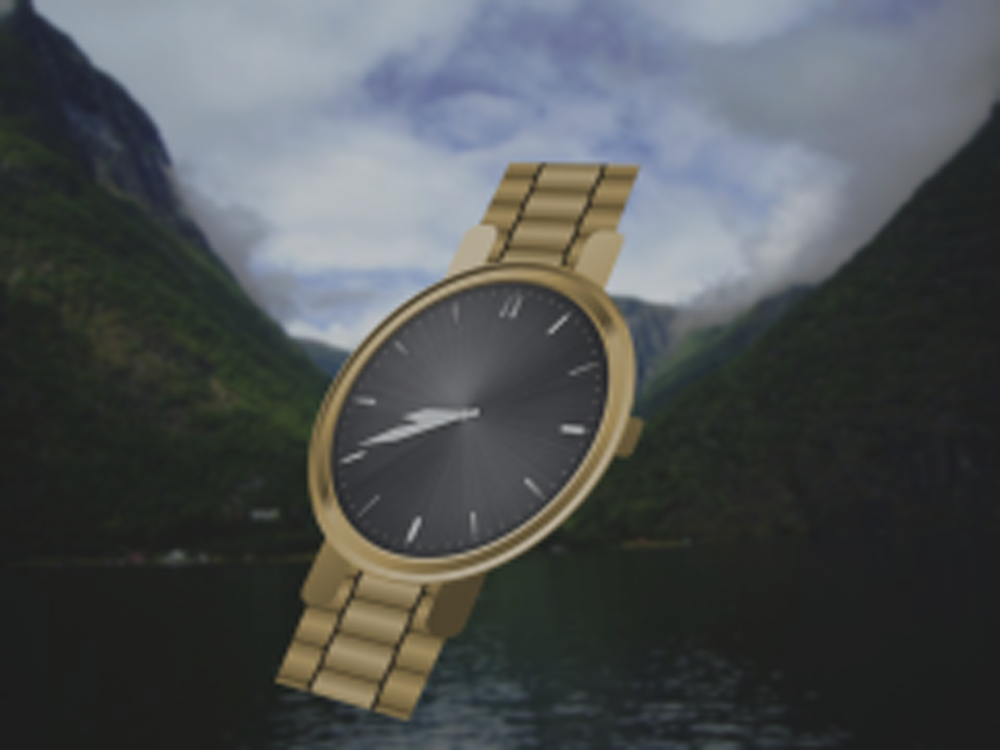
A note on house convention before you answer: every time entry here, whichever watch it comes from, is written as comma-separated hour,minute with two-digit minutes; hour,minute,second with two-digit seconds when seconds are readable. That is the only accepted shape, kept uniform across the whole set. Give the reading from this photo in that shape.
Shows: 8,41
